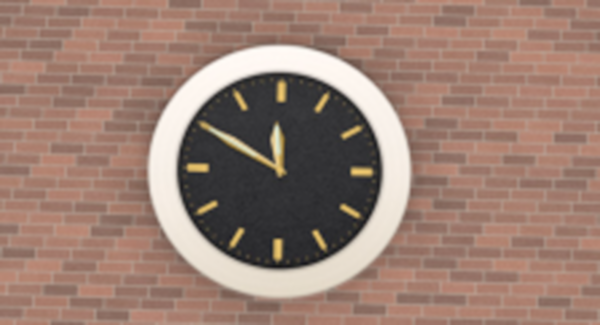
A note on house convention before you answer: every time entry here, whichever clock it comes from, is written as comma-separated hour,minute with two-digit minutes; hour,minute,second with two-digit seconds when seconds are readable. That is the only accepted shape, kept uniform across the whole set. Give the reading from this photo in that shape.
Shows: 11,50
